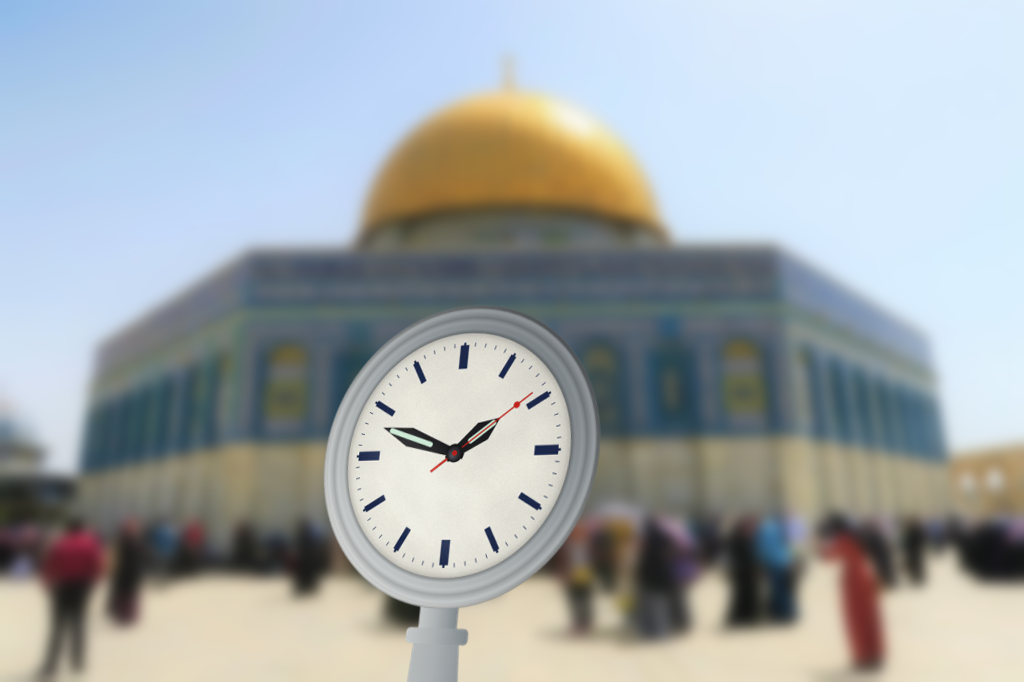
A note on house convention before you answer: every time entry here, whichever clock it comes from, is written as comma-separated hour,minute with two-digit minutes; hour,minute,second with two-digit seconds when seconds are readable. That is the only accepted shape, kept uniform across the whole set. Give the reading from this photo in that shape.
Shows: 1,48,09
